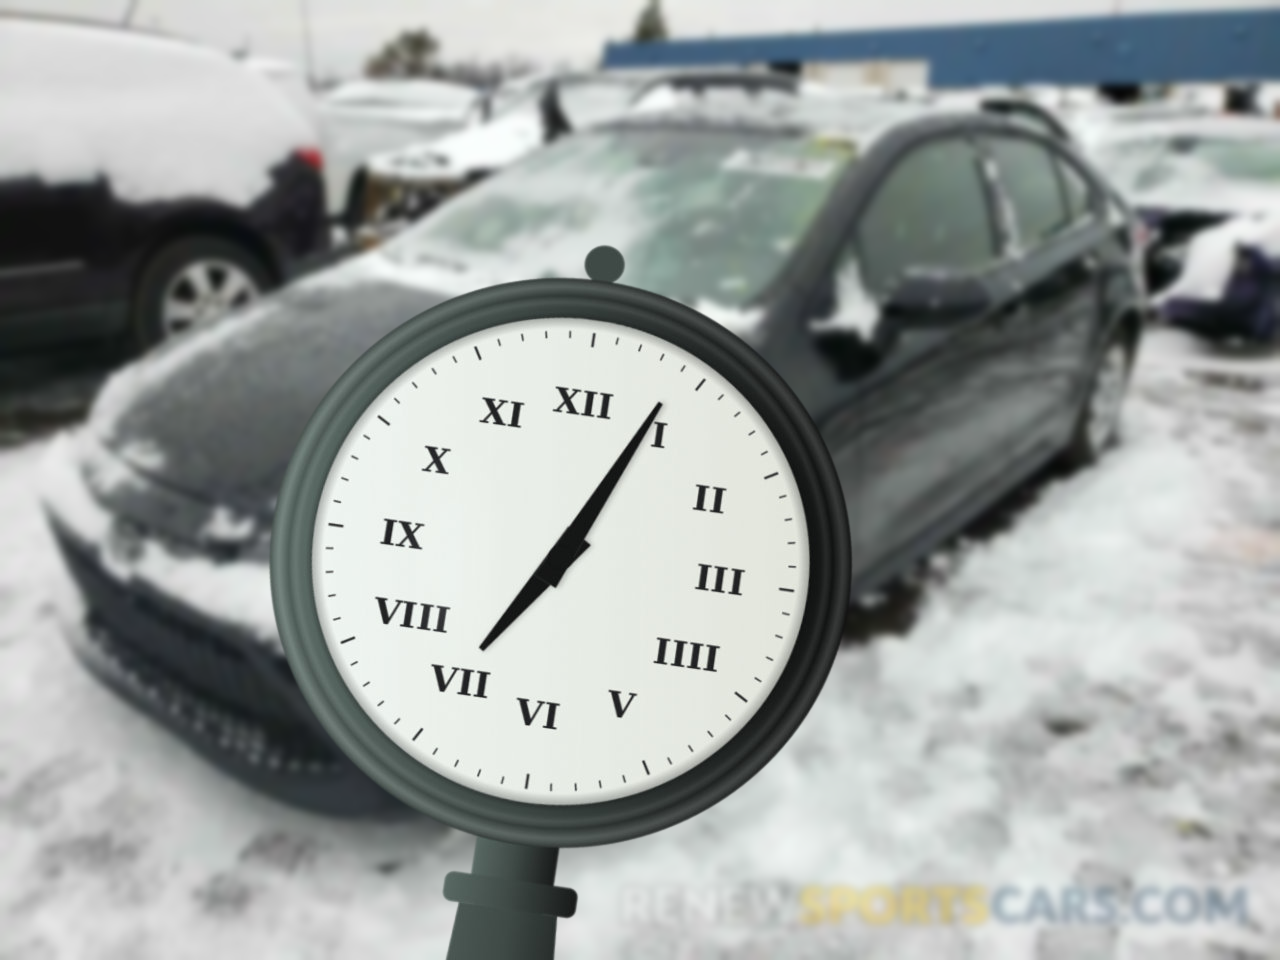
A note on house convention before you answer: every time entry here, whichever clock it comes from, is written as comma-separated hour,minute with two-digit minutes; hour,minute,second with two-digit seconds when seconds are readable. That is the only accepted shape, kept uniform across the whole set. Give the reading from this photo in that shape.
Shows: 7,04
